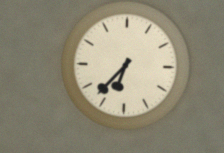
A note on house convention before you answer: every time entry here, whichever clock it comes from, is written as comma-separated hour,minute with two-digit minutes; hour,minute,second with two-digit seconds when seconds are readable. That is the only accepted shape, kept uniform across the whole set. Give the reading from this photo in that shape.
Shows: 6,37
